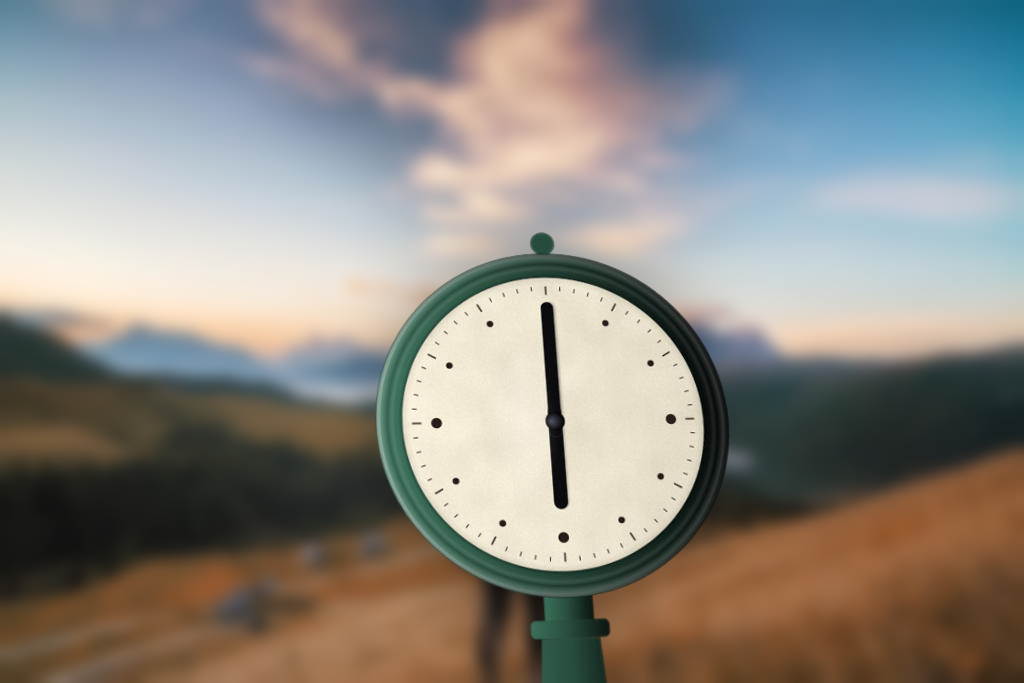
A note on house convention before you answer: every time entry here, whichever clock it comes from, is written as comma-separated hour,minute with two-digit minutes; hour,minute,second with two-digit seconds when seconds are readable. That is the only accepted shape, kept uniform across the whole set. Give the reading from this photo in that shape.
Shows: 6,00
